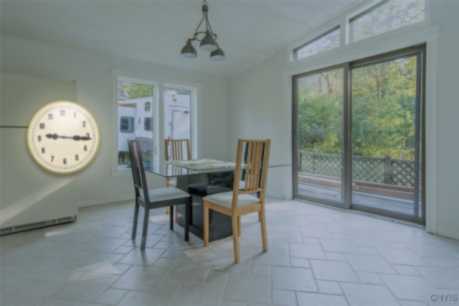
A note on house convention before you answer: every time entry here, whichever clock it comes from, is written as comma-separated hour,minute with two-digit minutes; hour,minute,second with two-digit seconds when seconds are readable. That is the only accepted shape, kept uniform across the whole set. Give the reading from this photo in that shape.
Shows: 9,16
